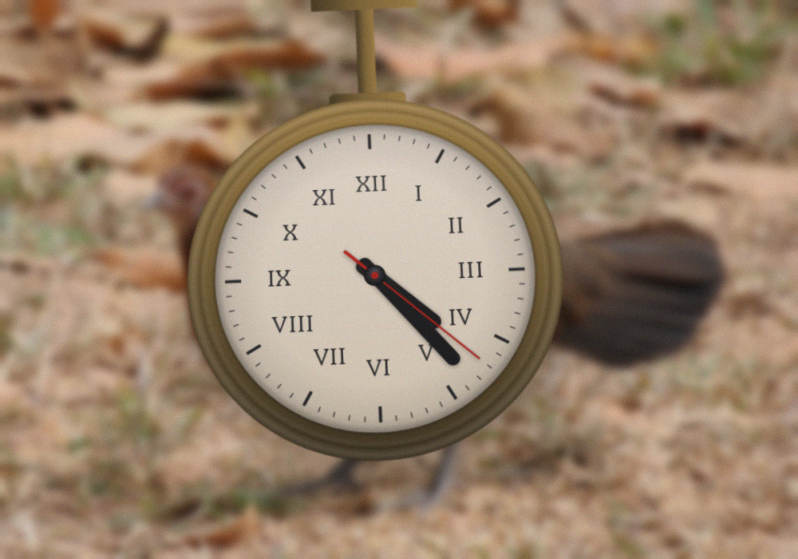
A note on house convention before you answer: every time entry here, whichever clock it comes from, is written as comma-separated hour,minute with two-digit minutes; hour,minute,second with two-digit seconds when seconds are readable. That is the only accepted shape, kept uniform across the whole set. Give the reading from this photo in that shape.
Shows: 4,23,22
